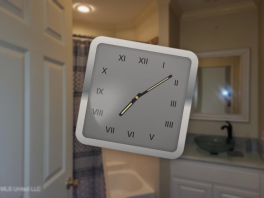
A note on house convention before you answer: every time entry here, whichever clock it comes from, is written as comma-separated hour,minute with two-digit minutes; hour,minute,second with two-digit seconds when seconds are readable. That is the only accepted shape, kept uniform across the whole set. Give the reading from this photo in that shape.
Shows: 7,08
